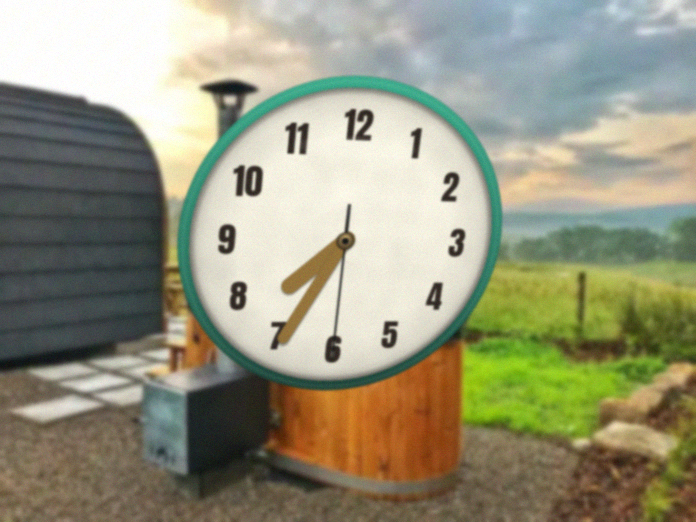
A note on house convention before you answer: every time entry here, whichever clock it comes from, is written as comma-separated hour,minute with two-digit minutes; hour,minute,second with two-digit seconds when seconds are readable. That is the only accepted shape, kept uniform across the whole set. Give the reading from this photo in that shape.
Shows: 7,34,30
